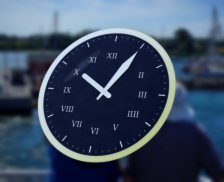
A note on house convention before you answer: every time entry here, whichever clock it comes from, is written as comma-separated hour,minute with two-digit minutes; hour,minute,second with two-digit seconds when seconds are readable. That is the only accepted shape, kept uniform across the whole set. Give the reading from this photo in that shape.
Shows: 10,05
